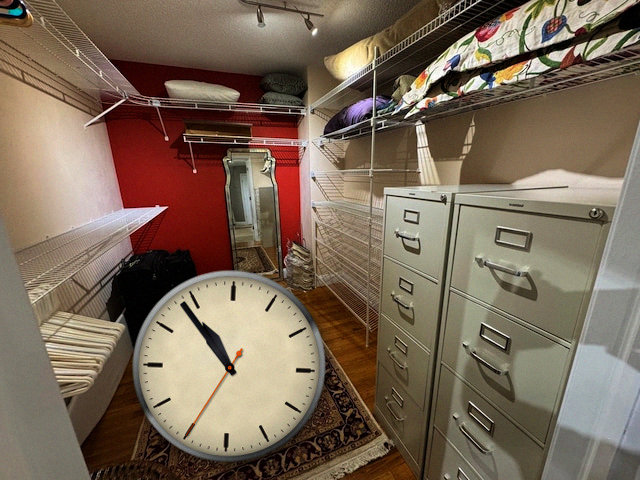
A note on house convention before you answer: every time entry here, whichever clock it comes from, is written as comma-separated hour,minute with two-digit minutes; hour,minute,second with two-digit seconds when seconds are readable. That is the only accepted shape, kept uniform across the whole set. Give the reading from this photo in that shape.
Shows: 10,53,35
